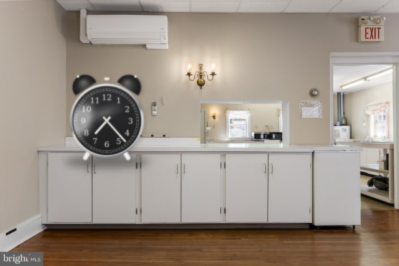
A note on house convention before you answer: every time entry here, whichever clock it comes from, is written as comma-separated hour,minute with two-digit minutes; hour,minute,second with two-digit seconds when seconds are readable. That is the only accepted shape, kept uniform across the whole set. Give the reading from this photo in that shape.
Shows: 7,23
